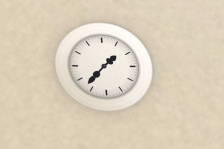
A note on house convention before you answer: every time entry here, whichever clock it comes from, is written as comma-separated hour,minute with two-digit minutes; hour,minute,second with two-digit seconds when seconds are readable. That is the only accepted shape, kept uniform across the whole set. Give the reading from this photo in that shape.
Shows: 1,37
